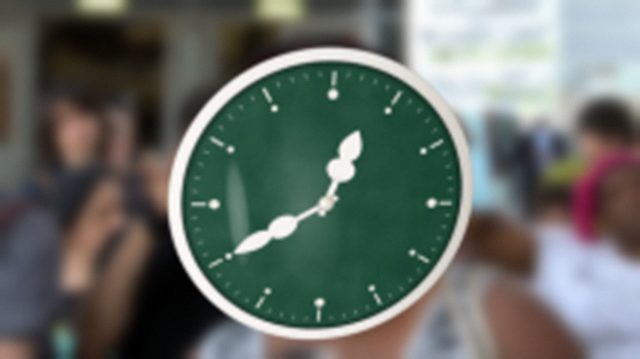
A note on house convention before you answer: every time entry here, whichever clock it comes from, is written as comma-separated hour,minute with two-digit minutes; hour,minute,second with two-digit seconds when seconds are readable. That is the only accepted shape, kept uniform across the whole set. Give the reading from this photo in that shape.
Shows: 12,40
